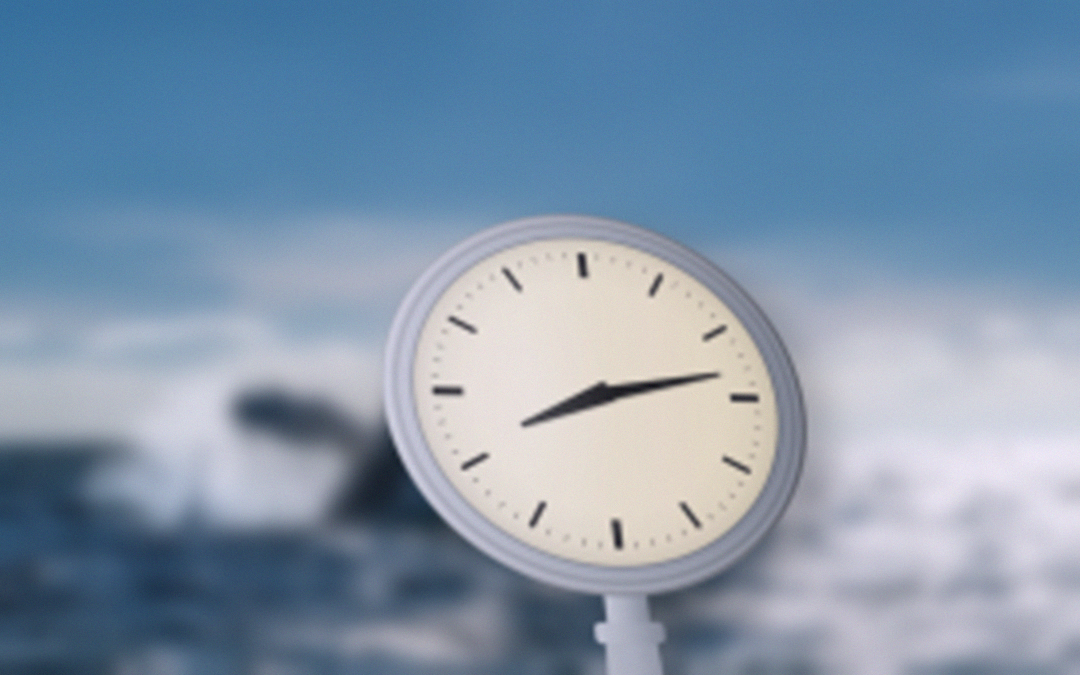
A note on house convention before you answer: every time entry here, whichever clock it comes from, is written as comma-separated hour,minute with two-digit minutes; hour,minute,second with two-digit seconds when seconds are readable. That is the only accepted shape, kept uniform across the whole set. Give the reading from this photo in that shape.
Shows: 8,13
